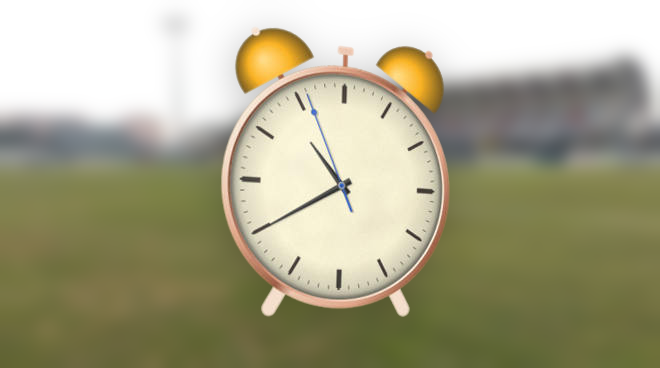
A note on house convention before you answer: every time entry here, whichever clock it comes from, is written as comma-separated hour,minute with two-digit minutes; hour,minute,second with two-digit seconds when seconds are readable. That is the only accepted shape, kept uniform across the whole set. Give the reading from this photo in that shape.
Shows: 10,39,56
